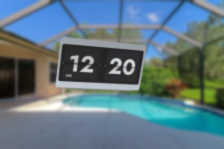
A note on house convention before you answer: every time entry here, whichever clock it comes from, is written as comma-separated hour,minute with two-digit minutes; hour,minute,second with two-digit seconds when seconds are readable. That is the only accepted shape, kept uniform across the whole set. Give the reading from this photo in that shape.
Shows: 12,20
